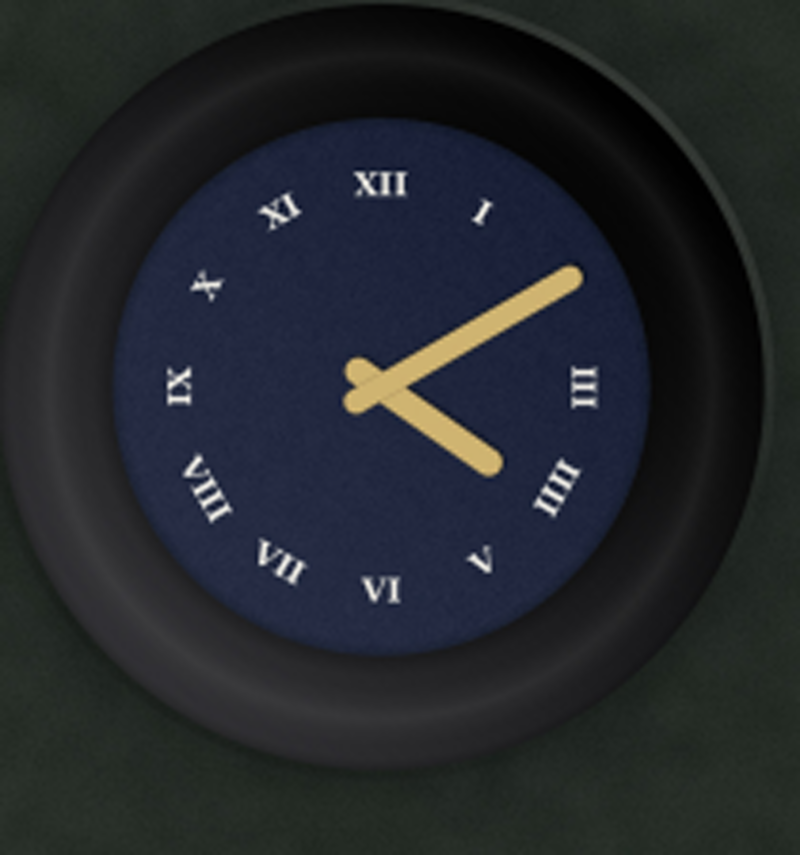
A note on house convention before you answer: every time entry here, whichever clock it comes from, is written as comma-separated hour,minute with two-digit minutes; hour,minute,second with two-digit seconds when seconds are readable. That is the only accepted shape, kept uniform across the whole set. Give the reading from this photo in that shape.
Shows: 4,10
